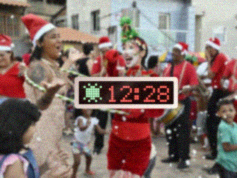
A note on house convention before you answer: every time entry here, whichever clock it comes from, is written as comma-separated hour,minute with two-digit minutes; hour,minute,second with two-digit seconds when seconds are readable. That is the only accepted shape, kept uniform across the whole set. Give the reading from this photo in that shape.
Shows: 12,28
